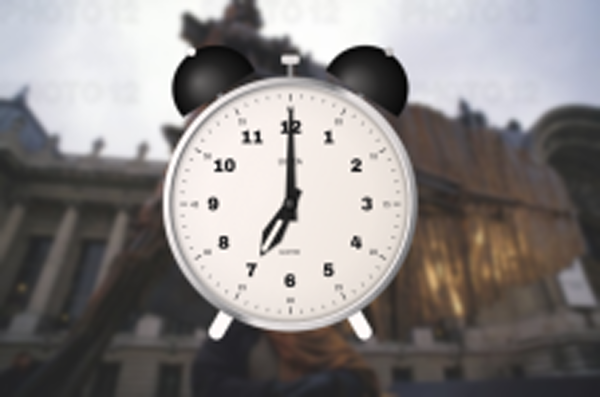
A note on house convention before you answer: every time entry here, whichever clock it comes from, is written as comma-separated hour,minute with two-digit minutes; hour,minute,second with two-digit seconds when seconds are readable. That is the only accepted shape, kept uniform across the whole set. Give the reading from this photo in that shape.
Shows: 7,00
